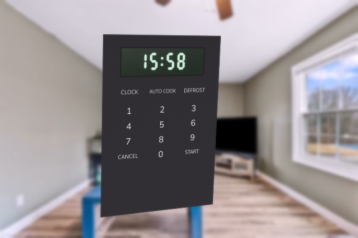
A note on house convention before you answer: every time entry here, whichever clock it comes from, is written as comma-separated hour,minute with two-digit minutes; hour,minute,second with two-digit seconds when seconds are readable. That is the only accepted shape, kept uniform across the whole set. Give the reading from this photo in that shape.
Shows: 15,58
